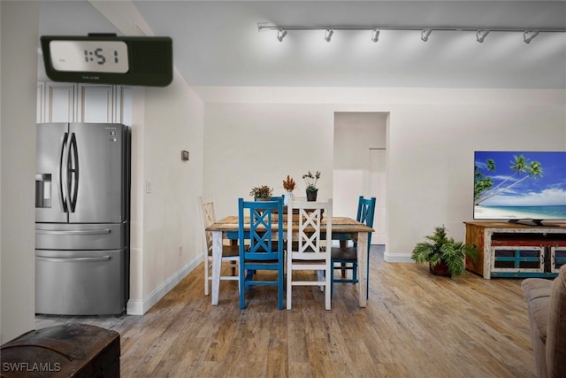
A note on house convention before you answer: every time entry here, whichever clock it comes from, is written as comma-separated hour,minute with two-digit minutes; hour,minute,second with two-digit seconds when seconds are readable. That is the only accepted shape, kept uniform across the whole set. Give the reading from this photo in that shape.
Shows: 1,51
